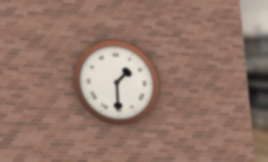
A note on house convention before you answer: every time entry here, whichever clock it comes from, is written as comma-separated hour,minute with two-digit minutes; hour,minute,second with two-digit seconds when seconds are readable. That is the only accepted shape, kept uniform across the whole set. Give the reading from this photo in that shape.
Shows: 1,30
